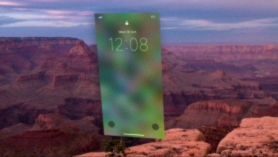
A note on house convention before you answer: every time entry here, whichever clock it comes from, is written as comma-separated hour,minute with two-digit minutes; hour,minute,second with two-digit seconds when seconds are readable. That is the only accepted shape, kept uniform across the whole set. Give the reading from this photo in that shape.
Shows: 12,08
